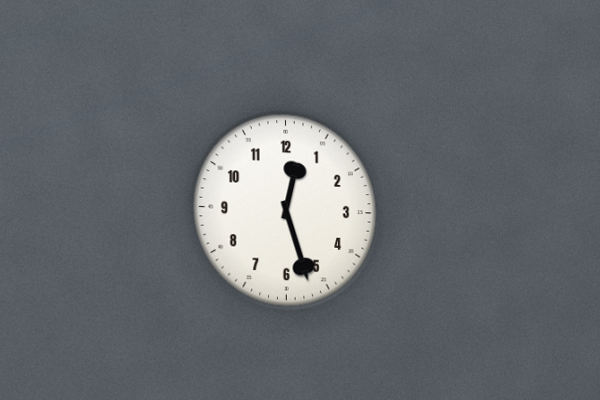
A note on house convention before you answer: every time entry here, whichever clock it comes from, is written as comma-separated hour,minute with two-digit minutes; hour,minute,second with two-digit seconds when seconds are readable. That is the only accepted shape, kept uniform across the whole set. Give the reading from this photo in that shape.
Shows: 12,27
